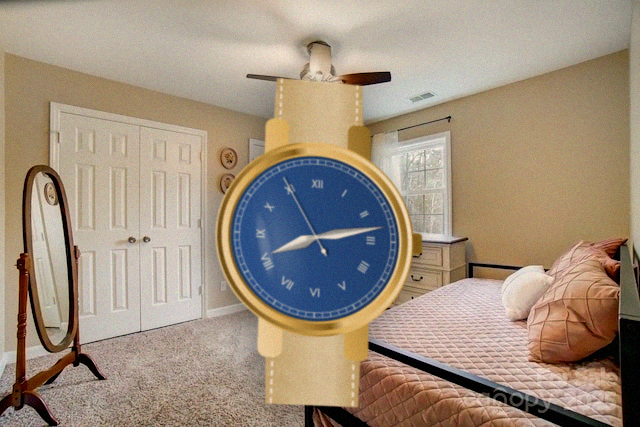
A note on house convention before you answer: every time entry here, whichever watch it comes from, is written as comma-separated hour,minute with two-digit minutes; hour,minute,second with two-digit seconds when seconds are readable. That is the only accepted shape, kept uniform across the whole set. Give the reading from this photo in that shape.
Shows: 8,12,55
